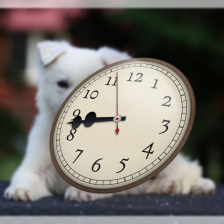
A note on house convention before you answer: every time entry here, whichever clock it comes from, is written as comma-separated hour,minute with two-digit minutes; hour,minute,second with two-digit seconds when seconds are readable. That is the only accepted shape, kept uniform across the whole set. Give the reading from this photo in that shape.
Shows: 8,42,56
